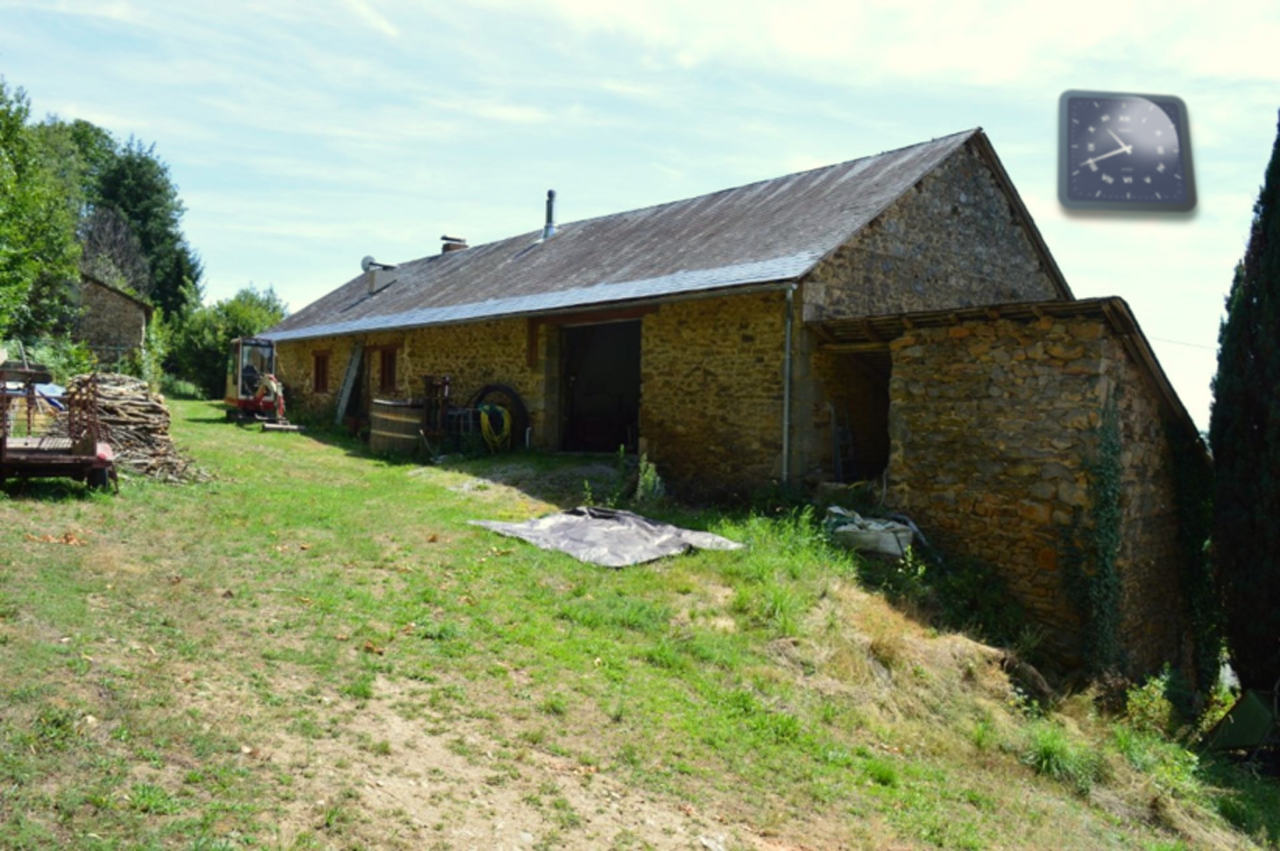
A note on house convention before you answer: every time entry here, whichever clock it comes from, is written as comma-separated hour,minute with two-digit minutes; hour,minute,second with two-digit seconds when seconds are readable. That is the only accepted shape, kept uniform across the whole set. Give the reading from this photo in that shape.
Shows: 10,41
